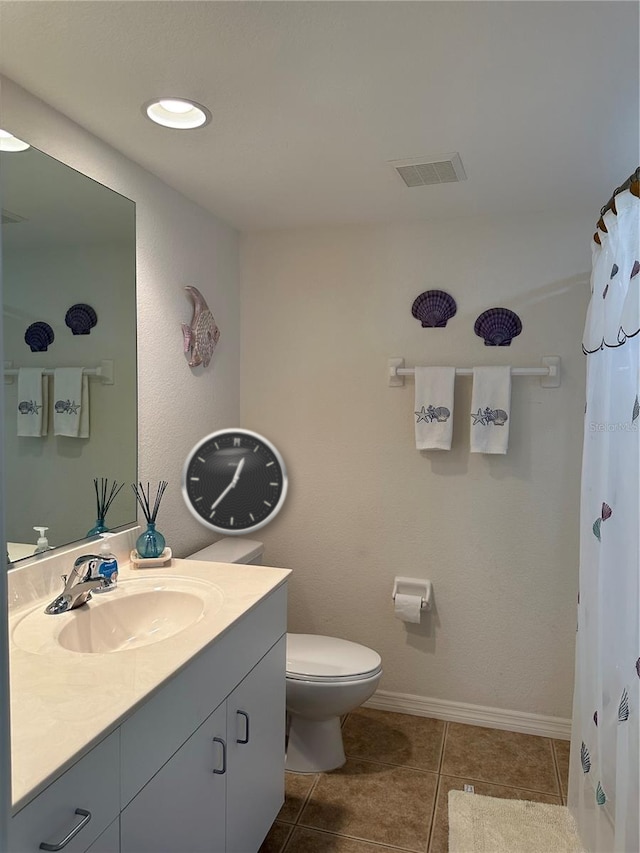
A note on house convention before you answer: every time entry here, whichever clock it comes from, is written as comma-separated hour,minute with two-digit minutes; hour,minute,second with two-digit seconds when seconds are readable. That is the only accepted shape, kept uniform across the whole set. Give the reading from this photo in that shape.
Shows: 12,36
